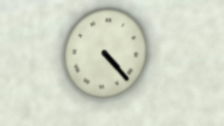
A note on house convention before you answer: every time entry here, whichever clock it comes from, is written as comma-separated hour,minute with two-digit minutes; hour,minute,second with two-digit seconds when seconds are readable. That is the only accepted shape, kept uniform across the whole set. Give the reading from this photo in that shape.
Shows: 4,22
